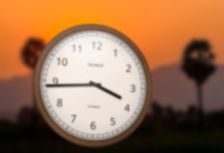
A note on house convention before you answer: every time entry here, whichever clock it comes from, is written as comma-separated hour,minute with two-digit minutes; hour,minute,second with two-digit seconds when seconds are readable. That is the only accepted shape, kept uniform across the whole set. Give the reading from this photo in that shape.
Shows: 3,44
